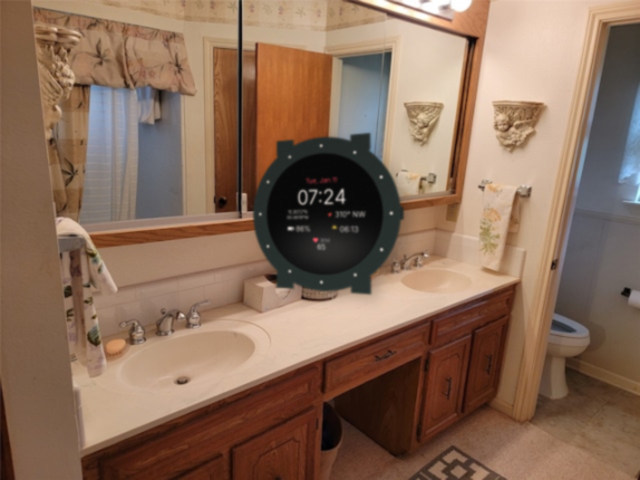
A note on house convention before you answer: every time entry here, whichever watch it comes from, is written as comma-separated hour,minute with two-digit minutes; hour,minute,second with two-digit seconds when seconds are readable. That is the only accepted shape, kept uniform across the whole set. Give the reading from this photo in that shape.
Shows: 7,24
